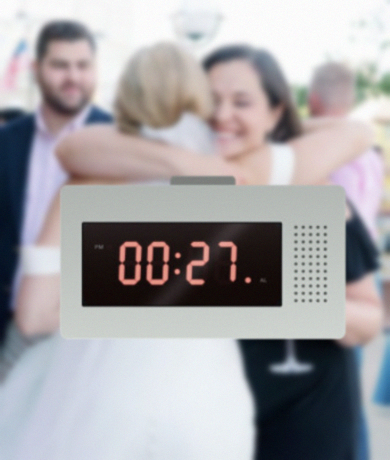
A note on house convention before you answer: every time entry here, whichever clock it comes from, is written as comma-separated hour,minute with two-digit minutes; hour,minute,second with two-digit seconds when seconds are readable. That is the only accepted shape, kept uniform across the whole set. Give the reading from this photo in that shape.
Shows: 0,27
